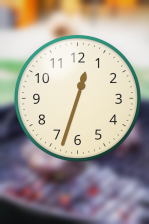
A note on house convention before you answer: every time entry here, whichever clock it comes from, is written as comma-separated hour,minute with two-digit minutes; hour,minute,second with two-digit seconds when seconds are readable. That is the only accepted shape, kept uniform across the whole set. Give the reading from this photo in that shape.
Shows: 12,33
